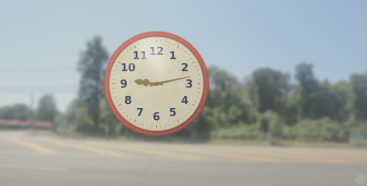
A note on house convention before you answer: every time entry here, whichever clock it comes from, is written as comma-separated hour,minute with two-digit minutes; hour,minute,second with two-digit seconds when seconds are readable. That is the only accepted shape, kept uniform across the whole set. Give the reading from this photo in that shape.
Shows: 9,13
